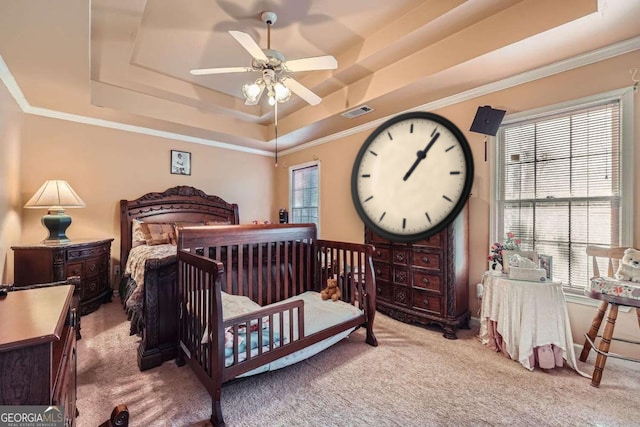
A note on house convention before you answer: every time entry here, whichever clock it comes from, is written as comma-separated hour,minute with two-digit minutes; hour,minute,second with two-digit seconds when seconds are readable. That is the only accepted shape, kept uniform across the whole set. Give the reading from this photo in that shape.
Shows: 1,06
